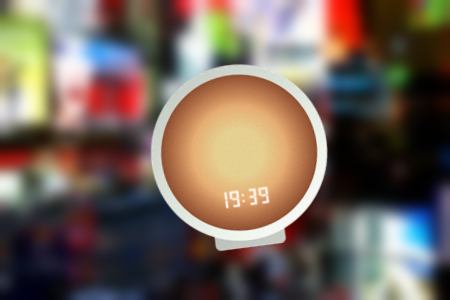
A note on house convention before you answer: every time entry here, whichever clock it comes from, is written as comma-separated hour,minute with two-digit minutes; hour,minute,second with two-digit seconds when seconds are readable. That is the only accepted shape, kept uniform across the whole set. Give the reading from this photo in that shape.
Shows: 19,39
